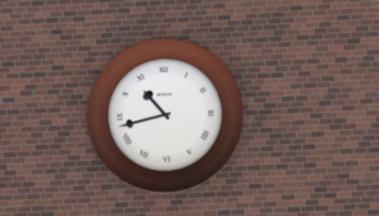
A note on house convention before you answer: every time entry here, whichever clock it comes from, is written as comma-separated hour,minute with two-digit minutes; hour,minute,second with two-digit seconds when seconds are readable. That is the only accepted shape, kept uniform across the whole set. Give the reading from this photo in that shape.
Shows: 10,43
